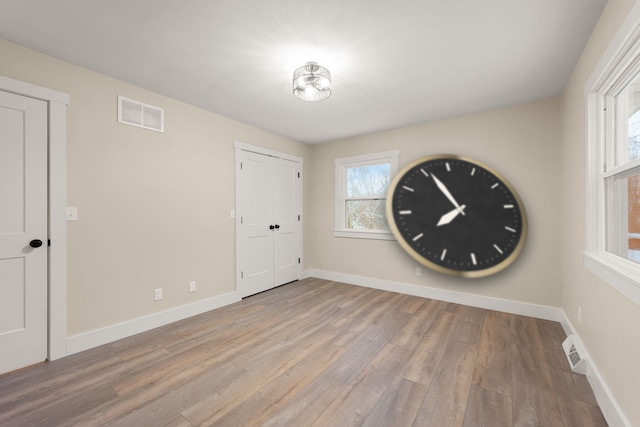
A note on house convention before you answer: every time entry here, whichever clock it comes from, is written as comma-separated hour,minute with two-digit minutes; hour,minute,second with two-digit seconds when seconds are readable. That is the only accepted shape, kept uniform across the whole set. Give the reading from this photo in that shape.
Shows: 7,56
